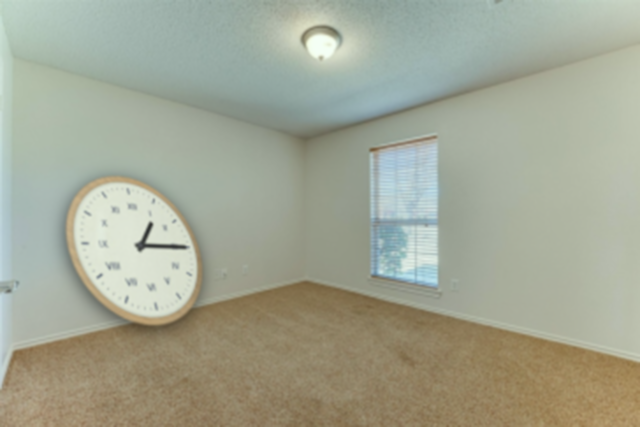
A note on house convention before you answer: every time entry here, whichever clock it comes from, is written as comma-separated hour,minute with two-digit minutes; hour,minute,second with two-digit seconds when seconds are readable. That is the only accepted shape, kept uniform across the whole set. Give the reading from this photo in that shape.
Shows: 1,15
